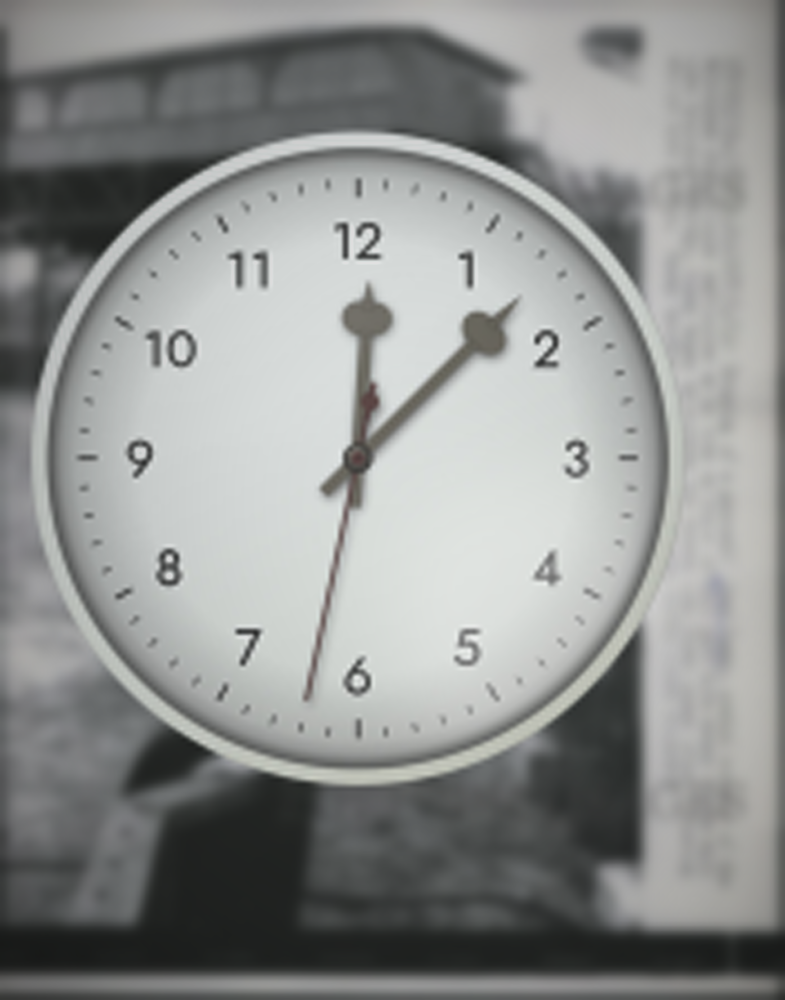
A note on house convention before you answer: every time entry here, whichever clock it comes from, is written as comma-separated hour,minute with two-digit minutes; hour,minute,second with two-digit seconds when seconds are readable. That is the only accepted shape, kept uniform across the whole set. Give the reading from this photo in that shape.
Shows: 12,07,32
